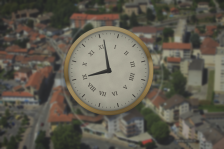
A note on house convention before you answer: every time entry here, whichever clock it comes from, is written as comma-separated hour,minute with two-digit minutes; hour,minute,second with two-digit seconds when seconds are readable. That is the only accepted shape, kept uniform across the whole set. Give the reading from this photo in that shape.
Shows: 9,01
